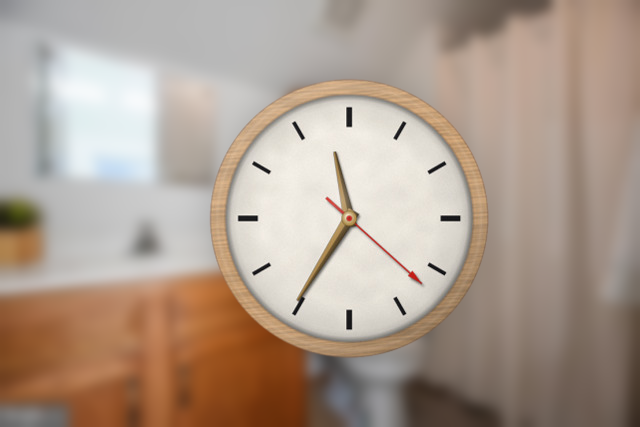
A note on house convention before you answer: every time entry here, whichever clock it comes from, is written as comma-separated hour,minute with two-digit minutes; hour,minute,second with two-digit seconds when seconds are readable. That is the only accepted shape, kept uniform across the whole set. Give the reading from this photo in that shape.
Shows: 11,35,22
